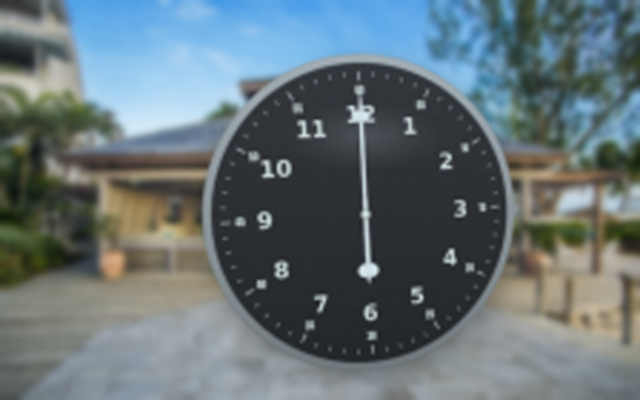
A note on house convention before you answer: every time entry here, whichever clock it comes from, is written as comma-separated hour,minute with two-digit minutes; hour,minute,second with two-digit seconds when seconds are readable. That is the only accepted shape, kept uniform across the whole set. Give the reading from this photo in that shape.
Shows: 6,00
